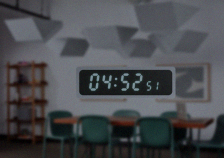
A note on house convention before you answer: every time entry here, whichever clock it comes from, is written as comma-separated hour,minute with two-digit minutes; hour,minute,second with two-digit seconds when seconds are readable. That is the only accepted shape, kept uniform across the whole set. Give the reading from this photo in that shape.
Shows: 4,52,51
